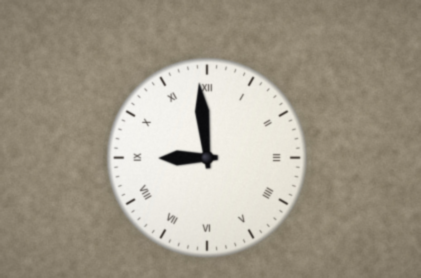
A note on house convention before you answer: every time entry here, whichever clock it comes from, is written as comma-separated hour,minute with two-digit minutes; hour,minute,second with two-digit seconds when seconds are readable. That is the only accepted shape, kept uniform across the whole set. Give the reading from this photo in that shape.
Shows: 8,59
